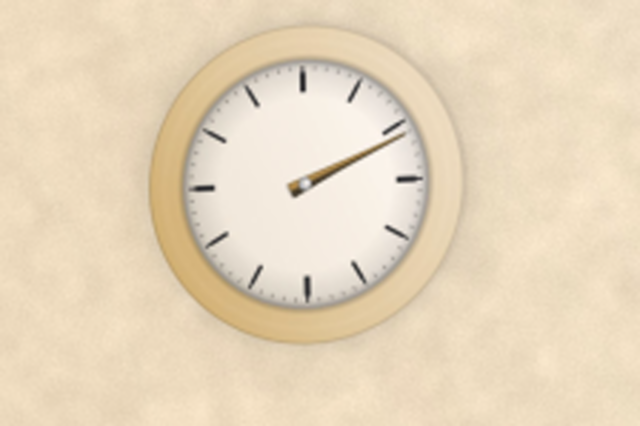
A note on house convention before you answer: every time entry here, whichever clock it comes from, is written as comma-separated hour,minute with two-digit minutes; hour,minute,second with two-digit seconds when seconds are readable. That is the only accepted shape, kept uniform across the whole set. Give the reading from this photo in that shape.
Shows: 2,11
